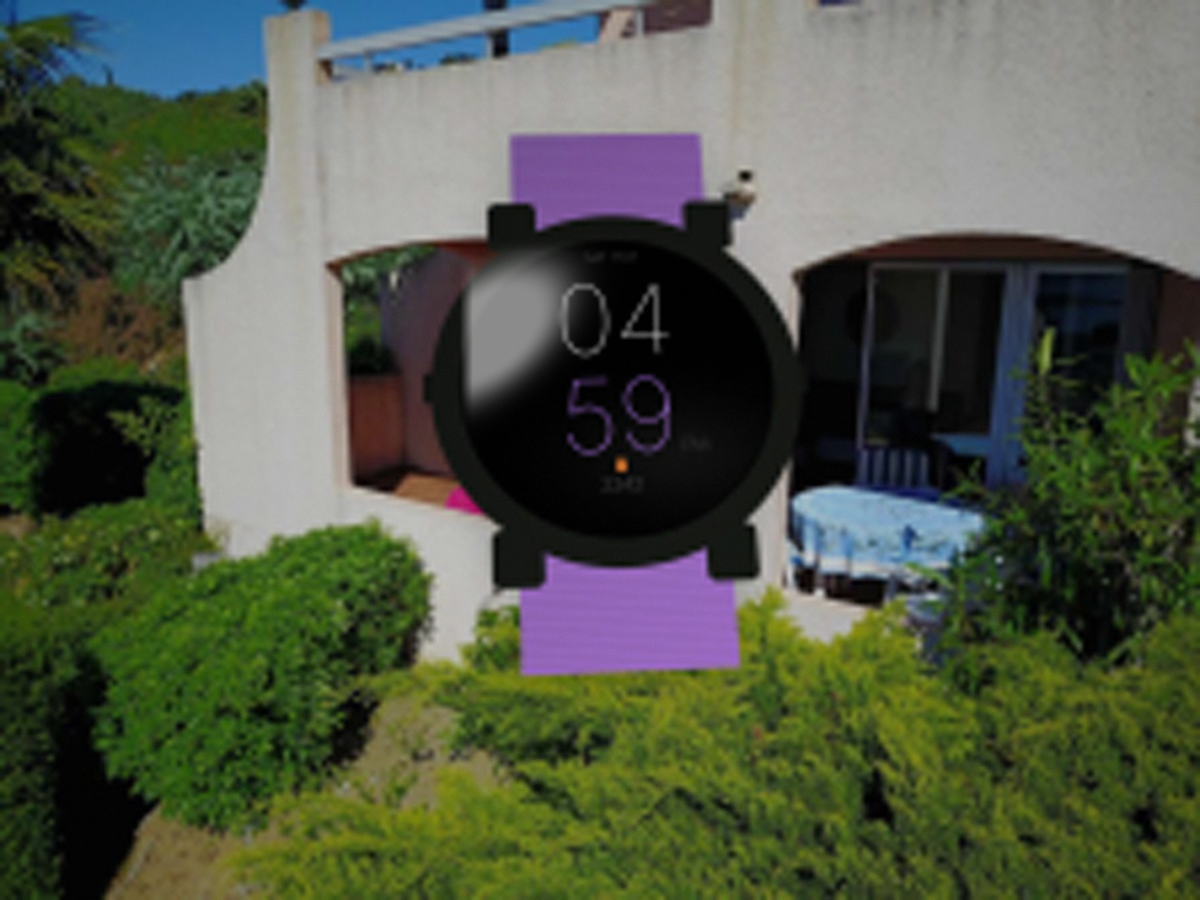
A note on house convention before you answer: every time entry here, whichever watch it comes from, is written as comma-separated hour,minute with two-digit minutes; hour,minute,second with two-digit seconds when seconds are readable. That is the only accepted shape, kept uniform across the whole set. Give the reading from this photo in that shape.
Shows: 4,59
